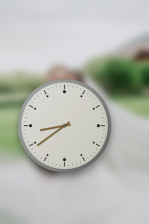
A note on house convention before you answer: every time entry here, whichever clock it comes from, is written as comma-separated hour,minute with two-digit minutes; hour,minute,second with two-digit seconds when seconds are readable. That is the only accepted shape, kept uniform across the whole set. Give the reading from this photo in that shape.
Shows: 8,39
